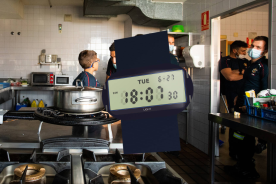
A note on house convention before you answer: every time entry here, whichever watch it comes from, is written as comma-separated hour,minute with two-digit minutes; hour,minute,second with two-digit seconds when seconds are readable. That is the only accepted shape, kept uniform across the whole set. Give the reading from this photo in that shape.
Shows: 18,07,30
